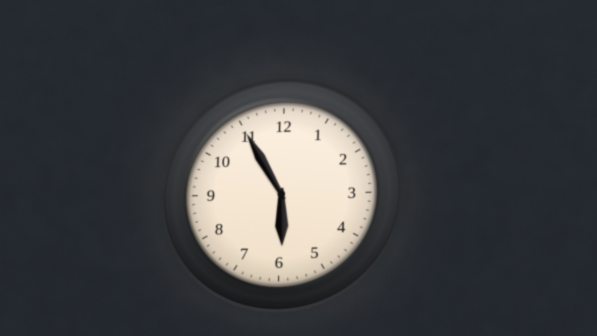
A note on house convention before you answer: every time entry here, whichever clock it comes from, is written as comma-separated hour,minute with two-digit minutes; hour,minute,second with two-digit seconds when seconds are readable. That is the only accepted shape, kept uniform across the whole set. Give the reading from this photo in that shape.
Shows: 5,55
